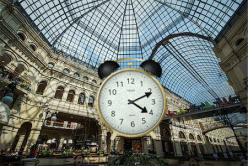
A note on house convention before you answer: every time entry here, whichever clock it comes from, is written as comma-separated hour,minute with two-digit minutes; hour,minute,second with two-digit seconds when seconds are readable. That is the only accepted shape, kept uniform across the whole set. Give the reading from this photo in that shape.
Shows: 4,11
